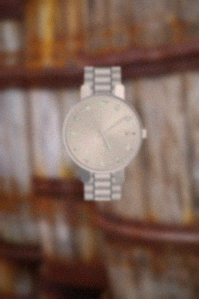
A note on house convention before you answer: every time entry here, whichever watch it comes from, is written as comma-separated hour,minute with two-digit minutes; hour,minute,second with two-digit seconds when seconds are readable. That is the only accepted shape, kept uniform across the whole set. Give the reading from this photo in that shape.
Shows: 5,09
